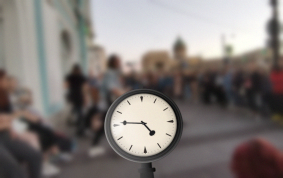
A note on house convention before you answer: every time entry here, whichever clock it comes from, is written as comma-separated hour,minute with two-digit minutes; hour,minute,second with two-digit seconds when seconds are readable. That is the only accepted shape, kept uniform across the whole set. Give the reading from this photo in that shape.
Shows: 4,46
